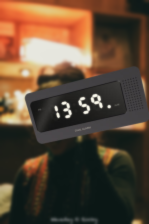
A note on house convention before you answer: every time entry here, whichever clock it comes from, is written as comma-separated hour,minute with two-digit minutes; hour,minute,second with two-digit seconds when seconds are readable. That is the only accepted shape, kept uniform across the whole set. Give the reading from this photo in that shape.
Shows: 13,59
